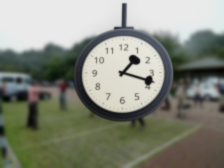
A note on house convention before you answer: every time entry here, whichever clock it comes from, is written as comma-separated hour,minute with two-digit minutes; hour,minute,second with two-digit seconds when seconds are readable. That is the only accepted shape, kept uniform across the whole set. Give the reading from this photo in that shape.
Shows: 1,18
